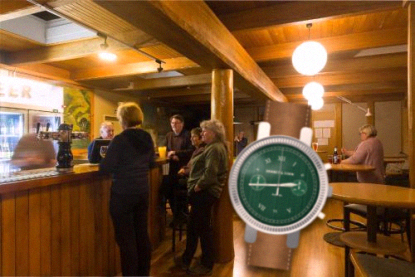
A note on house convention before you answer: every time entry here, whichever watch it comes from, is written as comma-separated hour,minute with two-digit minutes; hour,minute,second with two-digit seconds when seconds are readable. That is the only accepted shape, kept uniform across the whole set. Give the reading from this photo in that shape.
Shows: 2,44
